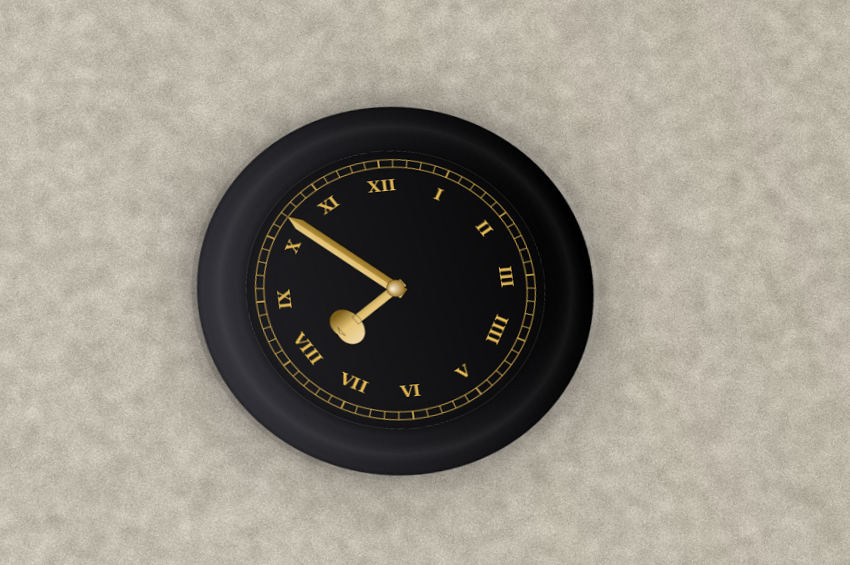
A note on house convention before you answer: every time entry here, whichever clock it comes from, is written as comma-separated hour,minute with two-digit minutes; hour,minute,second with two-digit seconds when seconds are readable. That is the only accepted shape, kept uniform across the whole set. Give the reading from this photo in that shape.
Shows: 7,52
